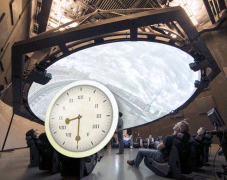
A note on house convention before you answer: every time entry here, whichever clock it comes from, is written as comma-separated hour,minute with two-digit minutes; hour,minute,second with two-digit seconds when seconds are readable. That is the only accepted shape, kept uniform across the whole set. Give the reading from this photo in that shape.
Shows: 8,30
